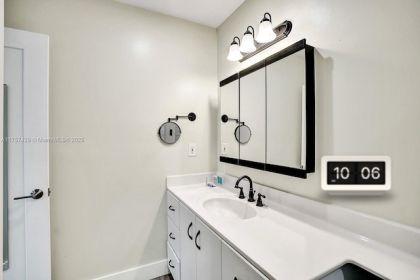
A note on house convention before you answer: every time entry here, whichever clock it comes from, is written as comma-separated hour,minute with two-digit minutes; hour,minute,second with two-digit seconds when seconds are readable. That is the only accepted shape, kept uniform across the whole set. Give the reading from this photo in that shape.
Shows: 10,06
